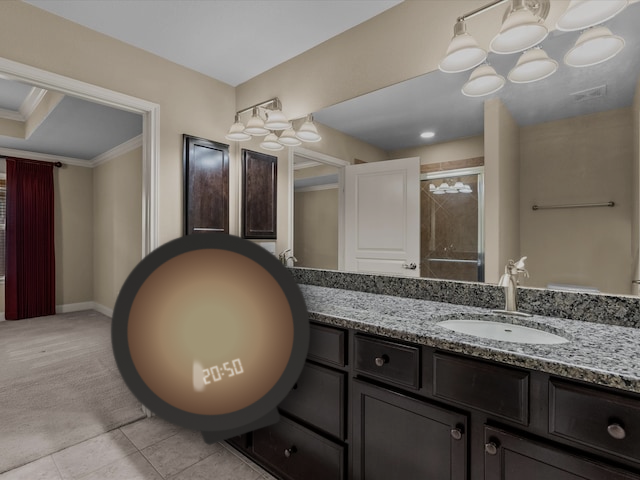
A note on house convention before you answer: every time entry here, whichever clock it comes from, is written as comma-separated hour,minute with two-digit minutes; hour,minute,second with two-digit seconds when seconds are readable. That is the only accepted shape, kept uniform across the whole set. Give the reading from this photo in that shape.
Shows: 20,50
